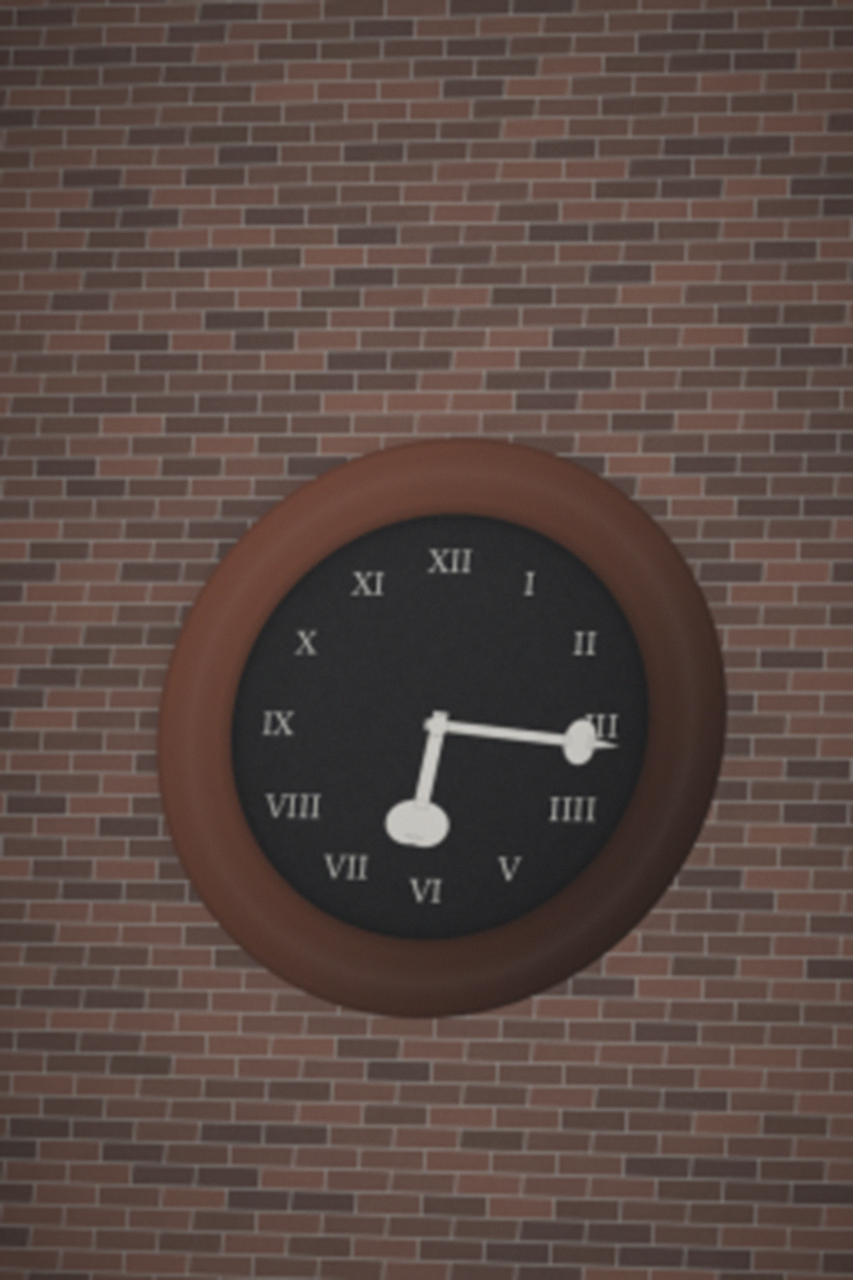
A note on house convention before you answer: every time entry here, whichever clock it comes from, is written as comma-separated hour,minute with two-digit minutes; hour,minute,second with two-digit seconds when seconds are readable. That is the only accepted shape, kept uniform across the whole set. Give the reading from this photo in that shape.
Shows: 6,16
